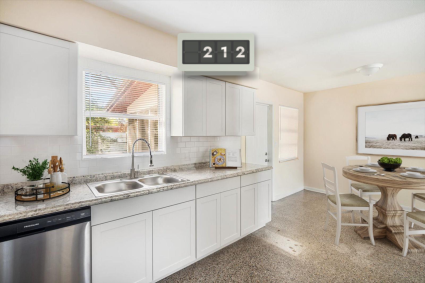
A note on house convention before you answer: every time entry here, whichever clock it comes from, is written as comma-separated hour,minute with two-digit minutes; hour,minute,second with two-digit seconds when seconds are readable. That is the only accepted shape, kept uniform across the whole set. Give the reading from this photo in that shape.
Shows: 2,12
